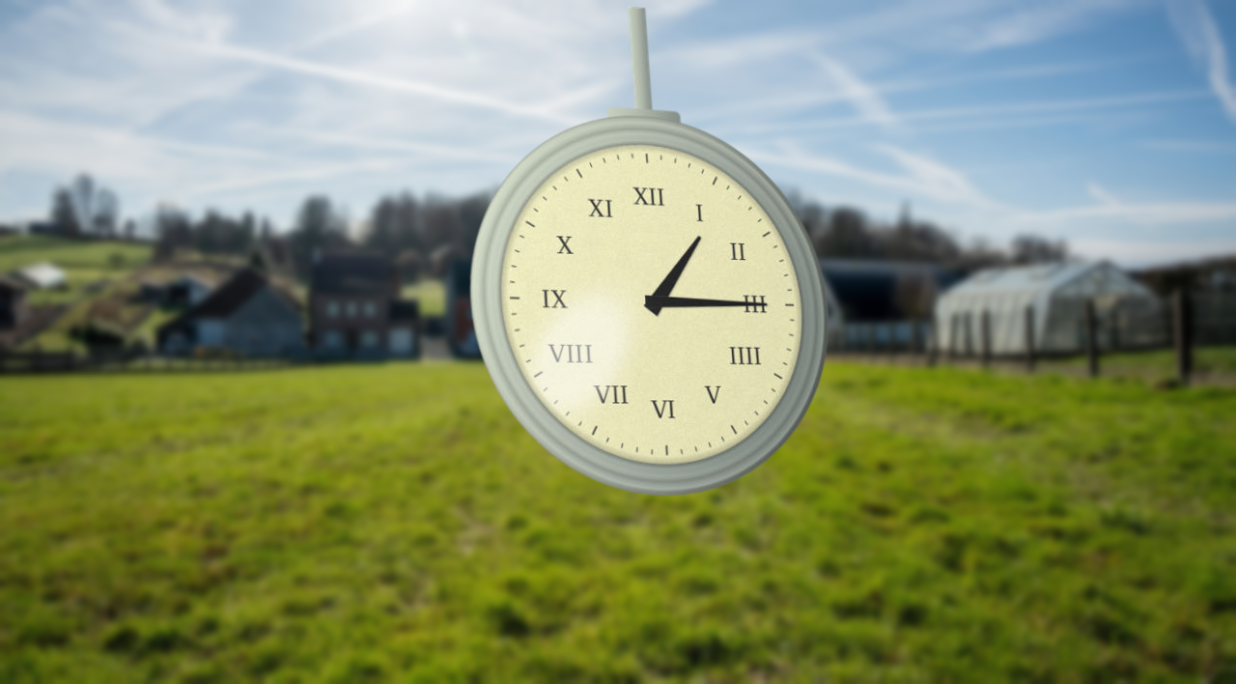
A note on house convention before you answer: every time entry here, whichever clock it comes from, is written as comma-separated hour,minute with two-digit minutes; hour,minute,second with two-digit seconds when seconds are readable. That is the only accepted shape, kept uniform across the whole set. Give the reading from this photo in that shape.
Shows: 1,15
